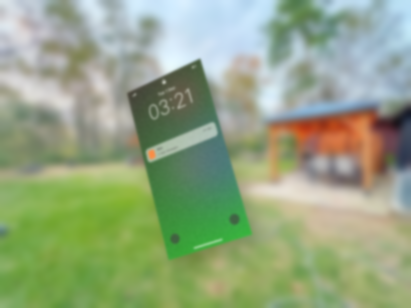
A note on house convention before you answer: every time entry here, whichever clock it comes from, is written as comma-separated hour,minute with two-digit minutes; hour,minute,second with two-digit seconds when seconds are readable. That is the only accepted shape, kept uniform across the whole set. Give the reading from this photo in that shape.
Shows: 3,21
